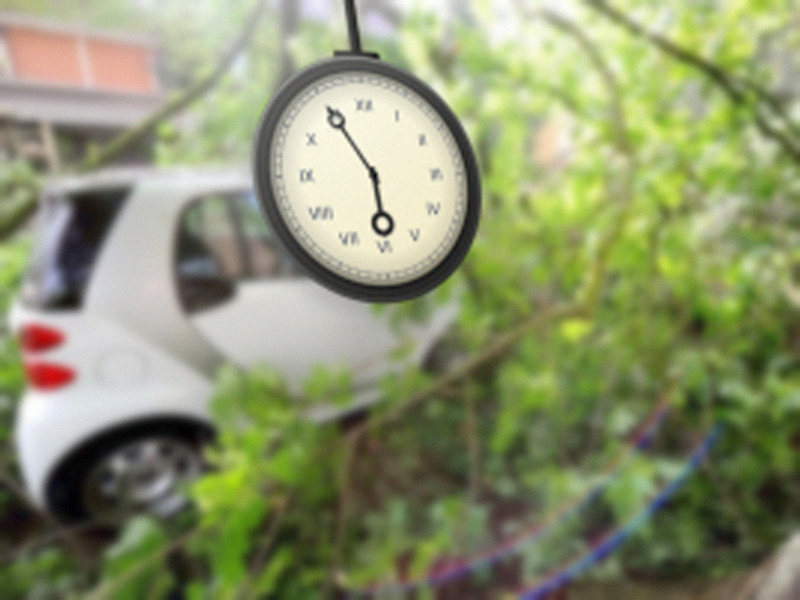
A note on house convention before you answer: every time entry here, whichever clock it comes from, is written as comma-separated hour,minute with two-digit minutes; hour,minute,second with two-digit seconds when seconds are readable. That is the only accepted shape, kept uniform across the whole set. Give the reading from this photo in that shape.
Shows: 5,55
